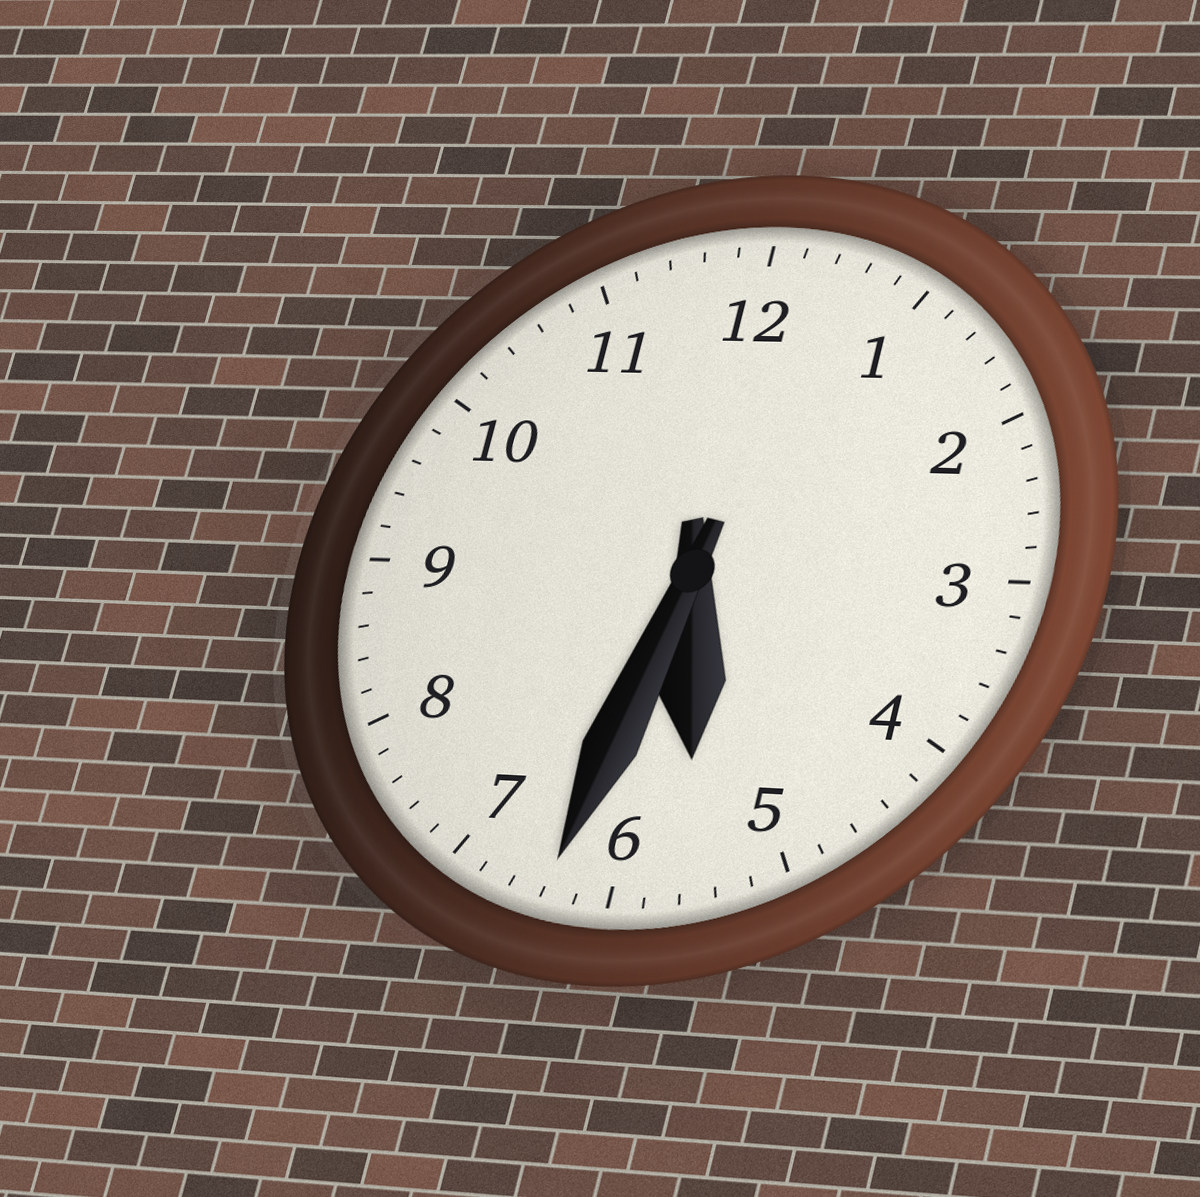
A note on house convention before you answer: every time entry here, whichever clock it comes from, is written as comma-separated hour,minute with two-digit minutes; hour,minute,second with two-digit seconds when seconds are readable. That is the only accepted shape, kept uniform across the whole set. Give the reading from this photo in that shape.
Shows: 5,32
